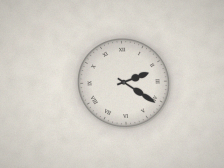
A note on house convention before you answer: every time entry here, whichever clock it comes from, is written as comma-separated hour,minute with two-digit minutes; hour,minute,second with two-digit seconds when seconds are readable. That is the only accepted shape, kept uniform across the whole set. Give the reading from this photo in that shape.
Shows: 2,21
